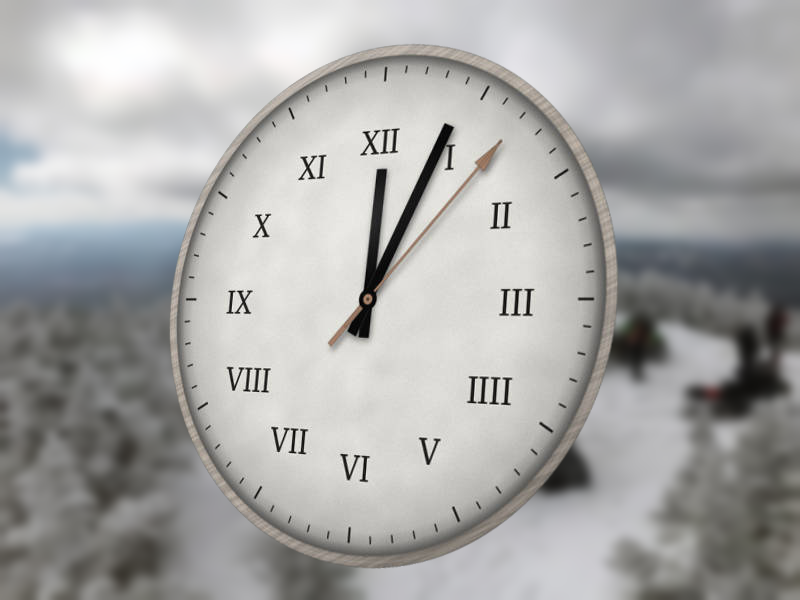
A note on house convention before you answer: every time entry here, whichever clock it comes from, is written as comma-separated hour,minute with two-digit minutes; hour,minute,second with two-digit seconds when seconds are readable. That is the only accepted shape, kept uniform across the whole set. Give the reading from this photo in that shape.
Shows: 12,04,07
